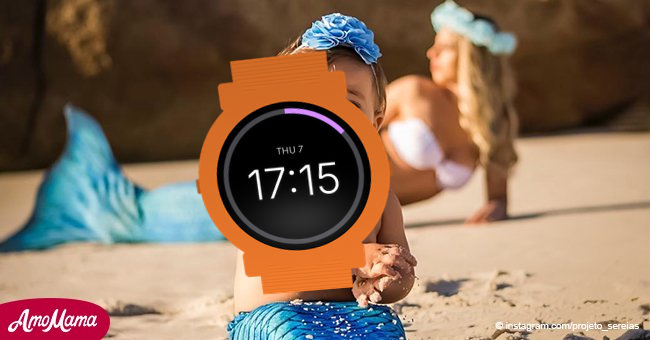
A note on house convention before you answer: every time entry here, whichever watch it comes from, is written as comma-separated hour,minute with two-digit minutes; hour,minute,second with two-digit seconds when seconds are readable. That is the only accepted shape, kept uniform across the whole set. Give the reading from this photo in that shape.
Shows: 17,15
